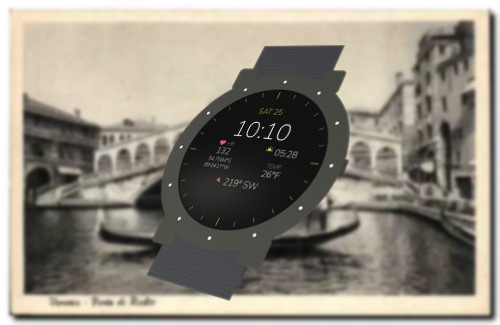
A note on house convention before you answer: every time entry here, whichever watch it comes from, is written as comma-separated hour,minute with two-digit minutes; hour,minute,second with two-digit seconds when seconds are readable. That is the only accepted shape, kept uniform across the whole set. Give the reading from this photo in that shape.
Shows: 10,10
